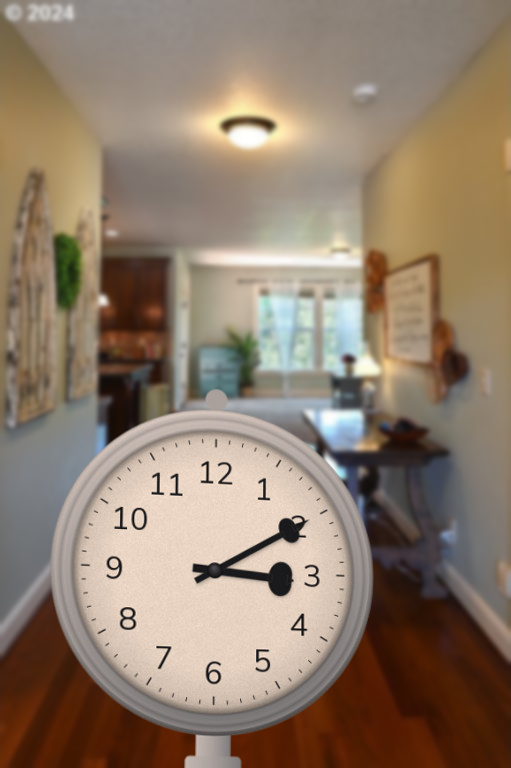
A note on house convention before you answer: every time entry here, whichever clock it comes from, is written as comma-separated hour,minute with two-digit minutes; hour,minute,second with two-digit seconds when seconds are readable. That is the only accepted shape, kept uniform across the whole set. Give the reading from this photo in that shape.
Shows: 3,10
